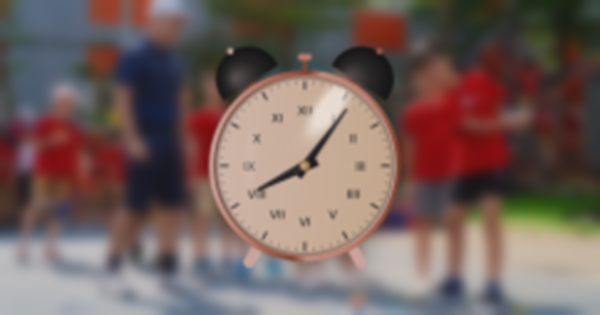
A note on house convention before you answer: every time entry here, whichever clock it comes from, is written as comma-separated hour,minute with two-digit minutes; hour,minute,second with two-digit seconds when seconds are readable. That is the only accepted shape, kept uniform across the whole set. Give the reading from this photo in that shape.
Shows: 8,06
